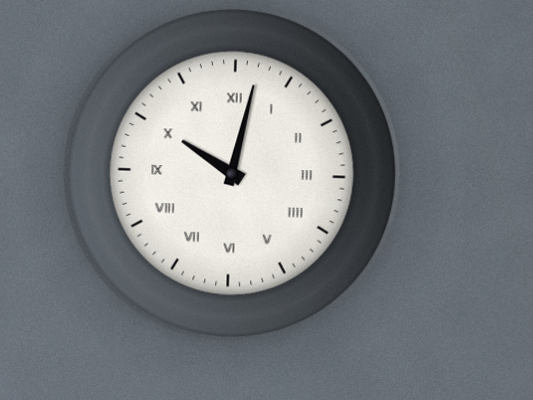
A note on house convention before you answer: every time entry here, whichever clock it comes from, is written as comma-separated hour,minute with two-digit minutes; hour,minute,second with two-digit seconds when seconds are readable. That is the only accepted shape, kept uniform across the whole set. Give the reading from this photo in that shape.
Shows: 10,02
